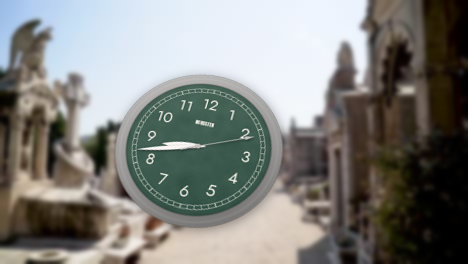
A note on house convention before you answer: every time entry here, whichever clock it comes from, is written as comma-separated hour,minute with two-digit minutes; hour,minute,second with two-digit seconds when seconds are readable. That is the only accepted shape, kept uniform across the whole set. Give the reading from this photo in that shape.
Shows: 8,42,11
